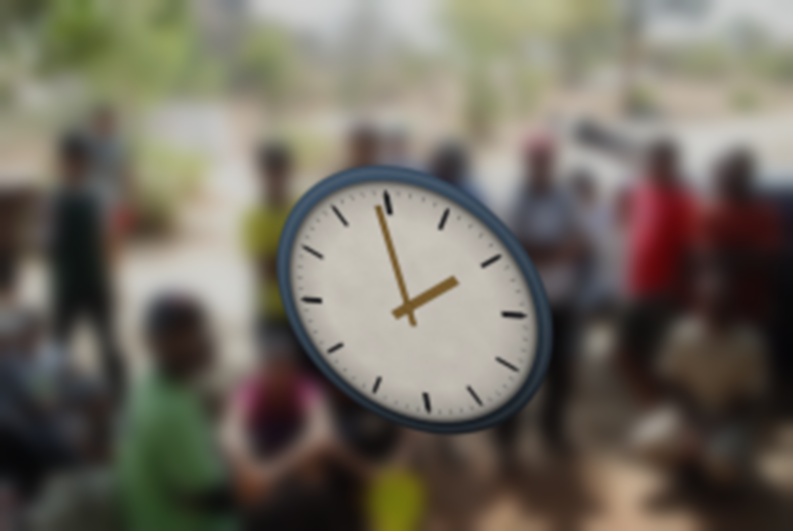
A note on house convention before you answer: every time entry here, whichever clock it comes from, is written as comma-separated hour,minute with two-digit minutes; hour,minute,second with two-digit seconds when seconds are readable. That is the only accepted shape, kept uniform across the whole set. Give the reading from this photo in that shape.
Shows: 1,59
